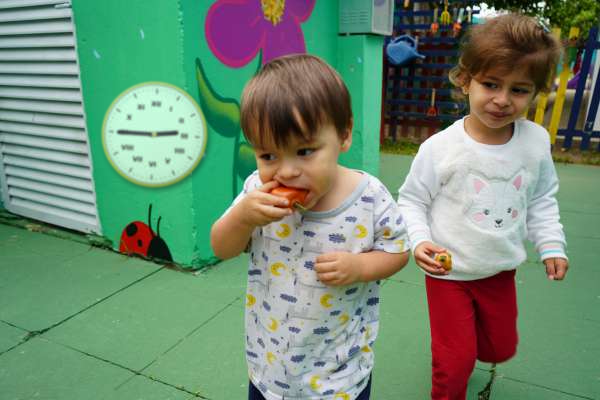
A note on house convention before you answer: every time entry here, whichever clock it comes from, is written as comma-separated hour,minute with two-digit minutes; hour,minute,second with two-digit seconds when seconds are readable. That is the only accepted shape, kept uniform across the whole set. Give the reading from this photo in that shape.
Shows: 2,45
